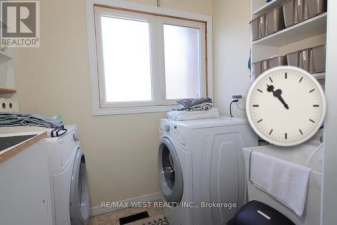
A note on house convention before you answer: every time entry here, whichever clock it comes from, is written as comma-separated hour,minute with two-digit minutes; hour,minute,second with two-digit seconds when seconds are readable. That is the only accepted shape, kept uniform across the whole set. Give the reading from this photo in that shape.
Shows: 10,53
